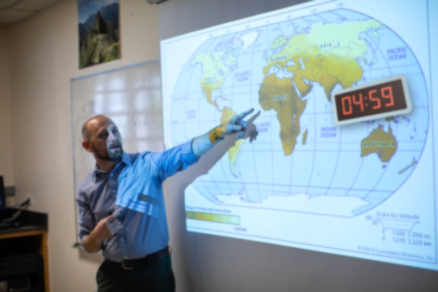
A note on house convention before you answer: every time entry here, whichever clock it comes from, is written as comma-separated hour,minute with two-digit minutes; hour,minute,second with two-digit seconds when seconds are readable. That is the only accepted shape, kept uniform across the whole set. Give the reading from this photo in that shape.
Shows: 4,59
